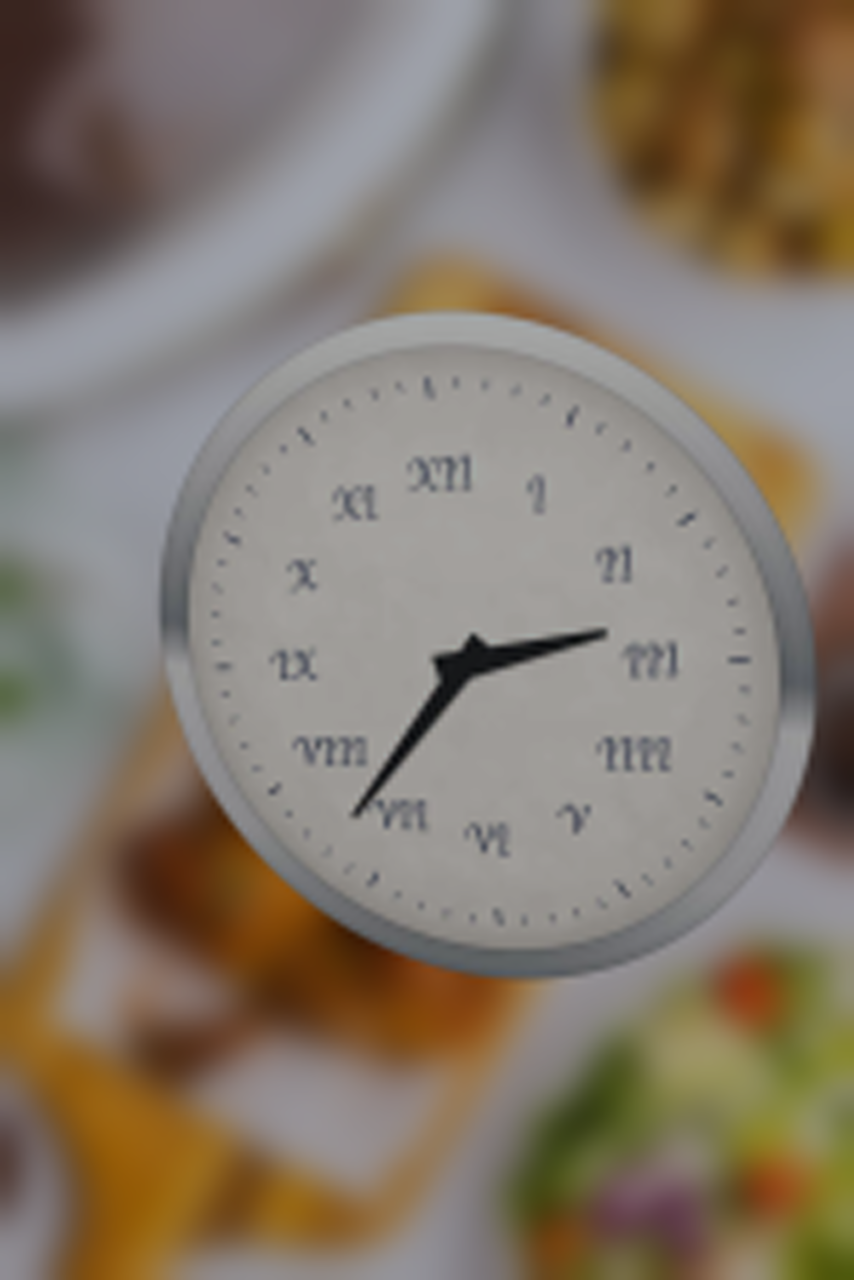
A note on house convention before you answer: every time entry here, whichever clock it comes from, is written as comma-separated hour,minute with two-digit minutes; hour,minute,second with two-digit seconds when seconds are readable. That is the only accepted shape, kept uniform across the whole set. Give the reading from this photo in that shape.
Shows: 2,37
